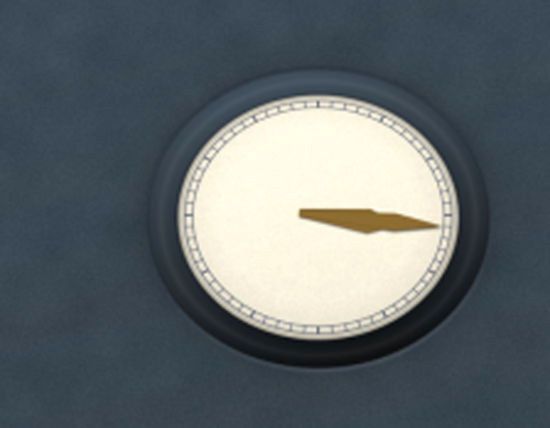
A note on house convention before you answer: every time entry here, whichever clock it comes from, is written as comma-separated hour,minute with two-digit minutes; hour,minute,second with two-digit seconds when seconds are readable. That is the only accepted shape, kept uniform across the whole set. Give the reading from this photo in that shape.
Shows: 3,16
